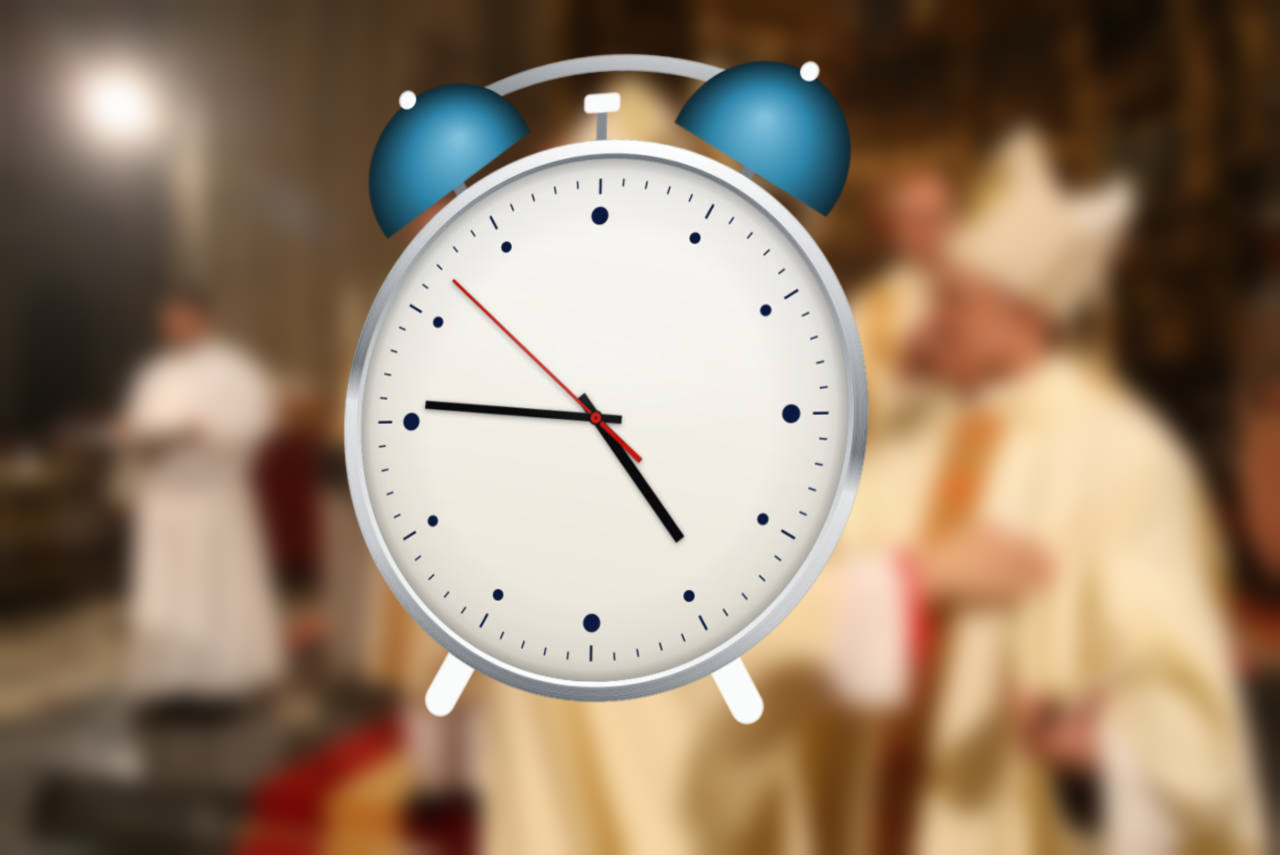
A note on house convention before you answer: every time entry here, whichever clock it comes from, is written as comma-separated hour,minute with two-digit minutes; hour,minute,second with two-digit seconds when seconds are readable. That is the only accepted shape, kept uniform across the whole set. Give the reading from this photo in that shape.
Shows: 4,45,52
